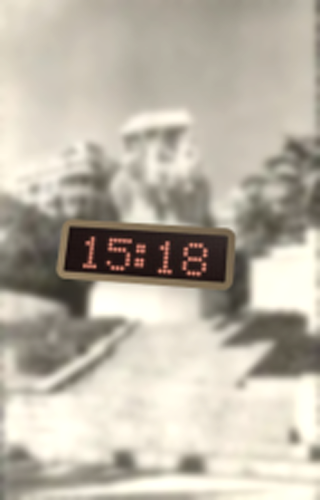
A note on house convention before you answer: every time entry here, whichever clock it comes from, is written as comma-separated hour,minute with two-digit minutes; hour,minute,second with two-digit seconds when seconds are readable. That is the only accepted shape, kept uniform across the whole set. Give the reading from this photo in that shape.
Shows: 15,18
